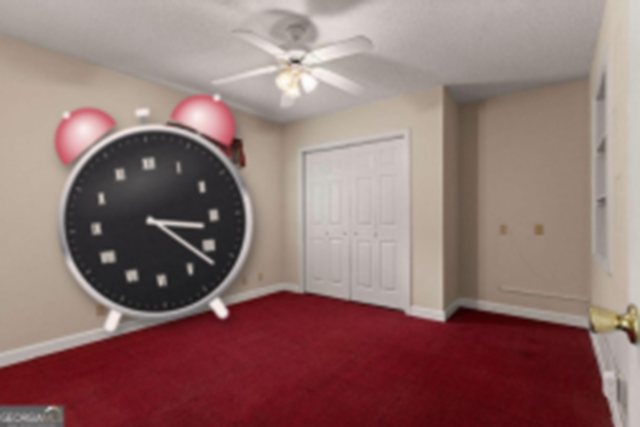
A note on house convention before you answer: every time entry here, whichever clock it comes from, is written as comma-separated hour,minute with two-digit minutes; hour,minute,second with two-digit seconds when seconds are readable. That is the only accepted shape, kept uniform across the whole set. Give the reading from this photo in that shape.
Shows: 3,22
